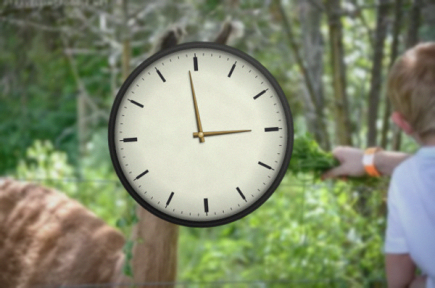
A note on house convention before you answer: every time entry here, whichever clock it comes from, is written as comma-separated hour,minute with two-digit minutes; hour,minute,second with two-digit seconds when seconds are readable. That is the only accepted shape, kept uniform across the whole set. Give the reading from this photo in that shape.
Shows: 2,59
